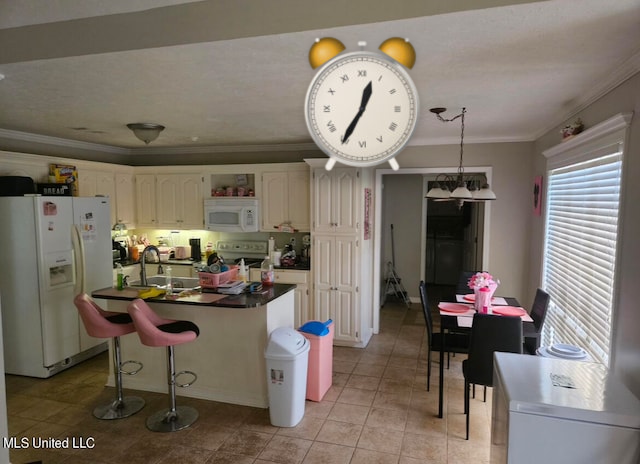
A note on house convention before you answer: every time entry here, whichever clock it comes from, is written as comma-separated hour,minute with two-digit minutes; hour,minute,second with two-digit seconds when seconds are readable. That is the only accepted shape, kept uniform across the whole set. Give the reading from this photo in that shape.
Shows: 12,35
